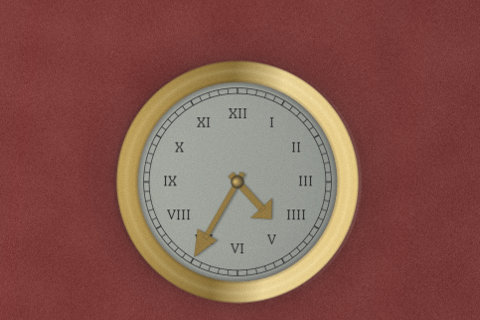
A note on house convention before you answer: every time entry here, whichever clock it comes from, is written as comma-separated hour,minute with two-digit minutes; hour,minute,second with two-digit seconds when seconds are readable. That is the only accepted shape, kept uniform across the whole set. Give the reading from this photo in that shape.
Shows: 4,35
